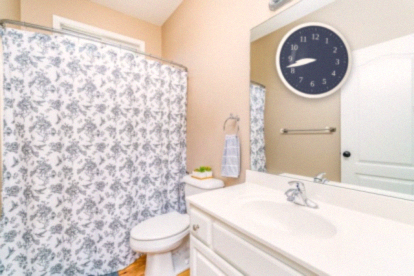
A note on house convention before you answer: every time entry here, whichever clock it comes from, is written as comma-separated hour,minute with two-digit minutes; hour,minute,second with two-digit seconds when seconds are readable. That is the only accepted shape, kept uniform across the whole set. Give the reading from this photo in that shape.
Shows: 8,42
